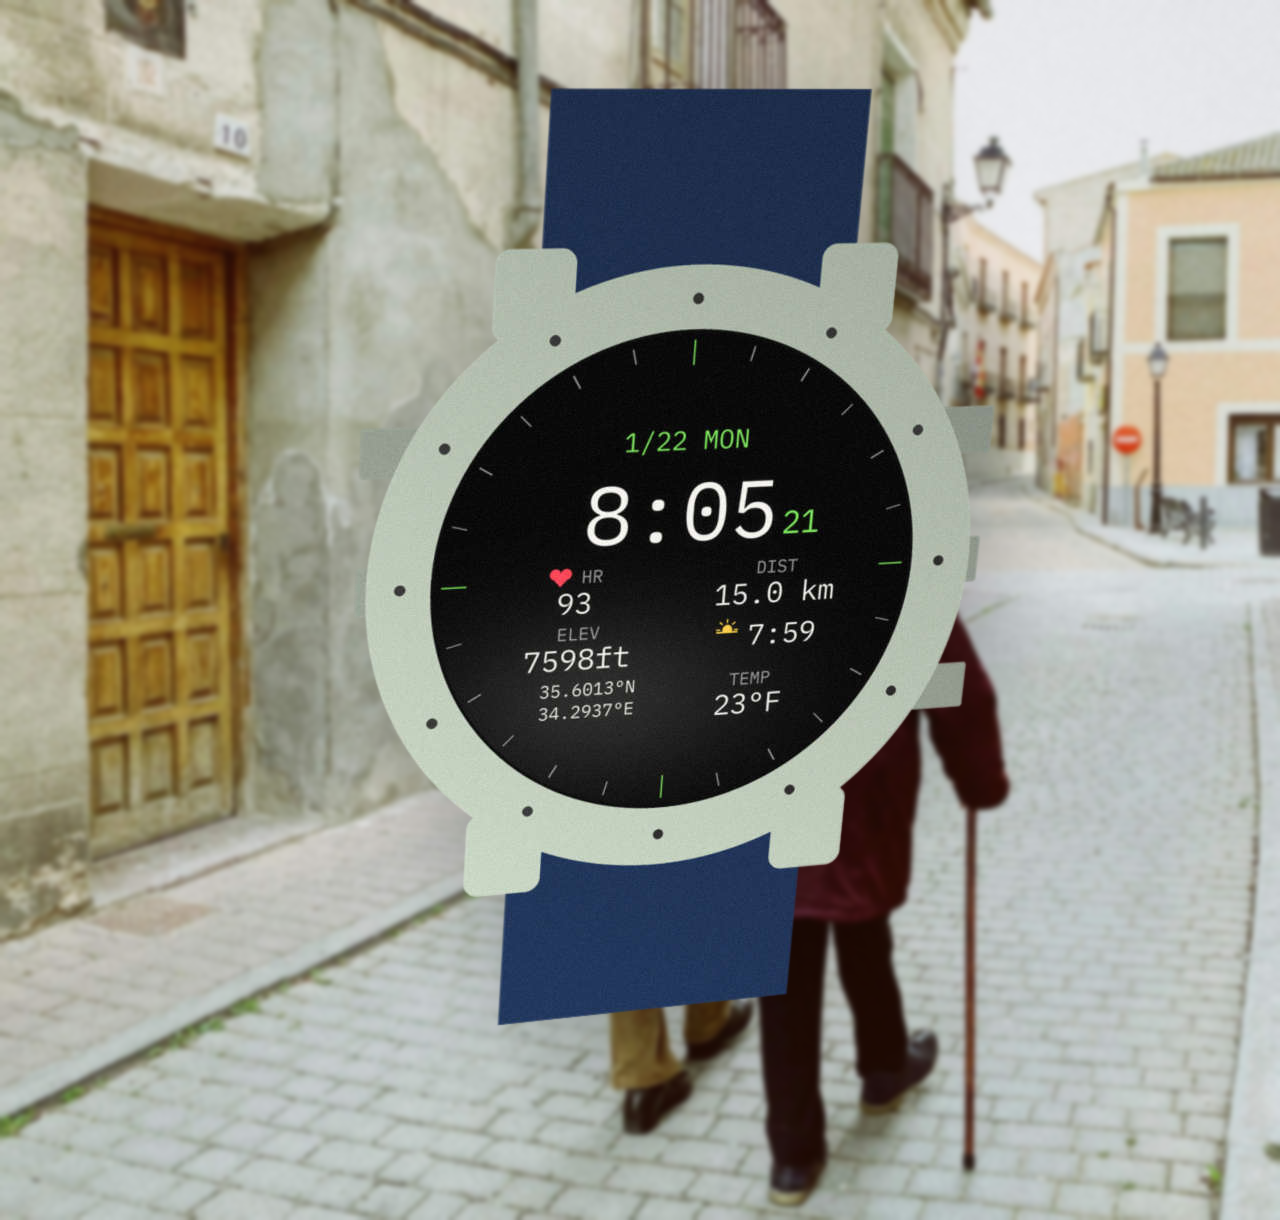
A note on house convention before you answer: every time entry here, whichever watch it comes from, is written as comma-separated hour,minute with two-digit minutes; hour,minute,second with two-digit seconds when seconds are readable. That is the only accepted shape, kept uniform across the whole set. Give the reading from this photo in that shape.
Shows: 8,05,21
